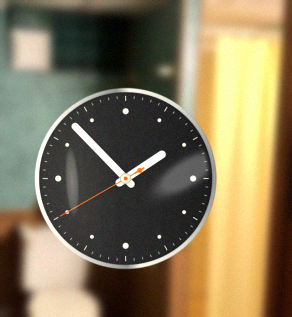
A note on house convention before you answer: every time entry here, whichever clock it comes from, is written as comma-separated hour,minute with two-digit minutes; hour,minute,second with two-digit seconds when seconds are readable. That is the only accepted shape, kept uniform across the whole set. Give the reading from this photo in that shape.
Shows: 1,52,40
